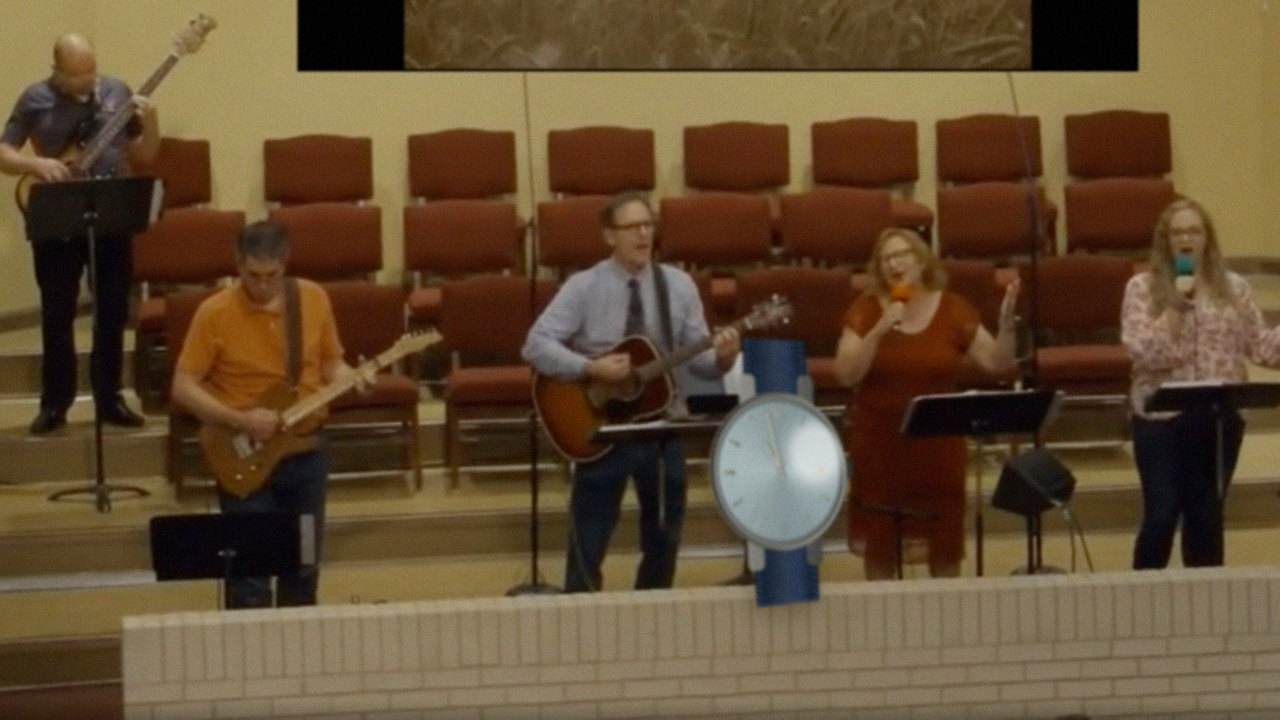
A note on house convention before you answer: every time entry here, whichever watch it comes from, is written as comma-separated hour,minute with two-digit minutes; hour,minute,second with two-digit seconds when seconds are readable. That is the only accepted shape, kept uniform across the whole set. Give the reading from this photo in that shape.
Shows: 10,58
